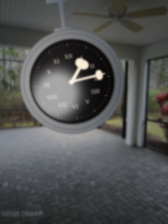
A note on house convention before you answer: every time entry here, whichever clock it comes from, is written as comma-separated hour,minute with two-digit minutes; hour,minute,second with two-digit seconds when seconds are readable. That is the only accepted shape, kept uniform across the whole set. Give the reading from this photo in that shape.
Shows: 1,14
